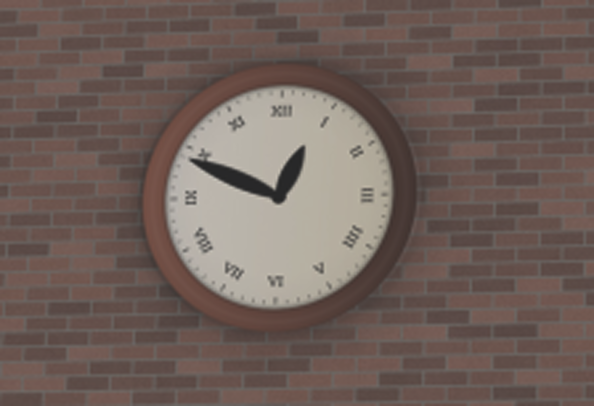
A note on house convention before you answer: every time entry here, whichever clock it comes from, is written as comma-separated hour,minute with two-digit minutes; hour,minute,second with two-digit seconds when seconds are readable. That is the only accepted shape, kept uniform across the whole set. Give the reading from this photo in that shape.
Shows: 12,49
